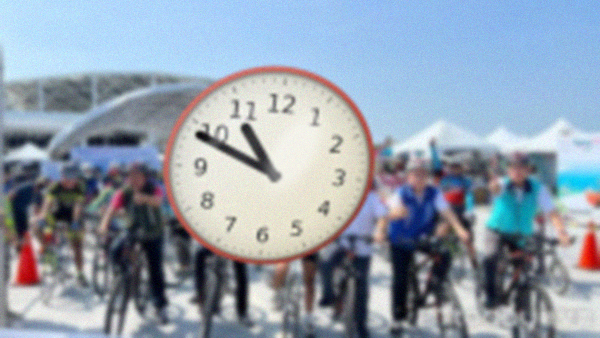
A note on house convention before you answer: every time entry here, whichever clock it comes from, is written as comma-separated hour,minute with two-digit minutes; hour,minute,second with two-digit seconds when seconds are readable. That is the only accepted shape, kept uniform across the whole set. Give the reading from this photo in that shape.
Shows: 10,49
